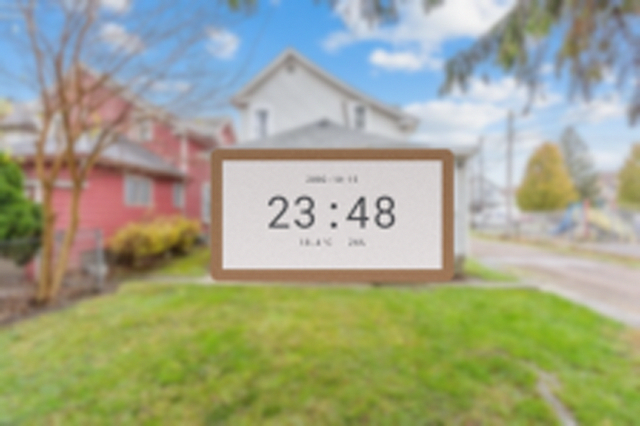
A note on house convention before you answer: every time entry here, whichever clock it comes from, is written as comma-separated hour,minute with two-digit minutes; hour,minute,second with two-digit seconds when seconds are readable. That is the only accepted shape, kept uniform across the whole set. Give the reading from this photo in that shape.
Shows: 23,48
